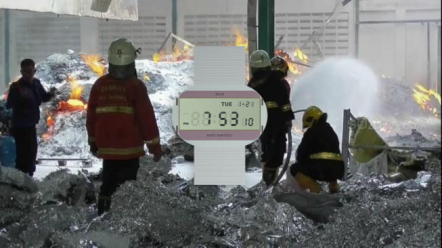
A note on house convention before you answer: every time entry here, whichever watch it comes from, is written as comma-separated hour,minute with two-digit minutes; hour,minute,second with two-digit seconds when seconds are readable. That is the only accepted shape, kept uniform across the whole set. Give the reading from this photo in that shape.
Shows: 7,53,10
